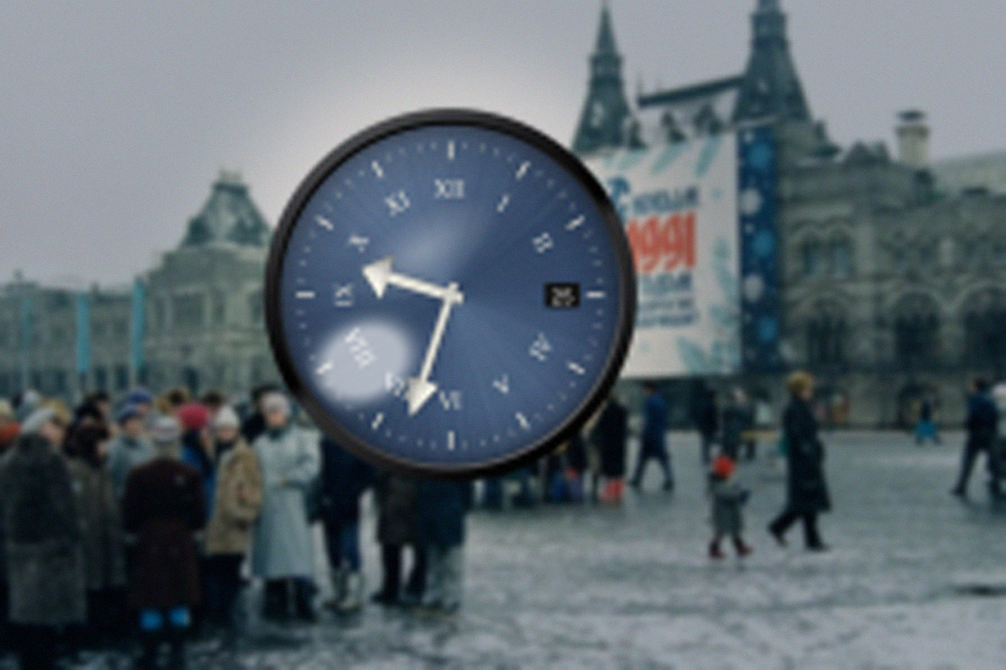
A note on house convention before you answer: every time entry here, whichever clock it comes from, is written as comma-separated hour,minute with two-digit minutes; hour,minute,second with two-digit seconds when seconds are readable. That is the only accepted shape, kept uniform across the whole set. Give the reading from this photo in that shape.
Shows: 9,33
